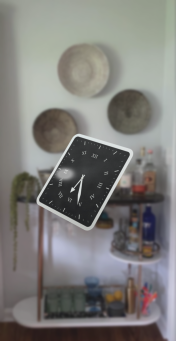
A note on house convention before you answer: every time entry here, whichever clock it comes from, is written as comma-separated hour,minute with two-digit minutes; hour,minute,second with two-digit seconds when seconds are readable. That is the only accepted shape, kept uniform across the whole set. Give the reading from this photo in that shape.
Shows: 6,26
